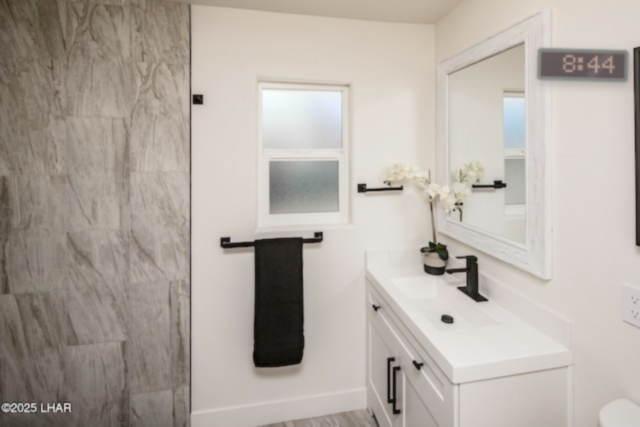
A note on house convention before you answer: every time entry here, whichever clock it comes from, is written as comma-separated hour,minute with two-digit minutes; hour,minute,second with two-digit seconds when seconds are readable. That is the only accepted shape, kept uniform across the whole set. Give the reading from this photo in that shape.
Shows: 8,44
